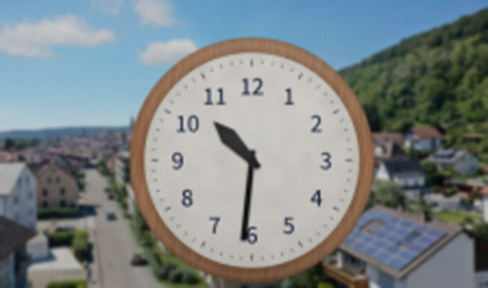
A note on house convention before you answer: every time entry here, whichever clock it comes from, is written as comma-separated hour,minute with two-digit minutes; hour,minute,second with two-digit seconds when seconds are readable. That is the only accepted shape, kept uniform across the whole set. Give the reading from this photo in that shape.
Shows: 10,31
